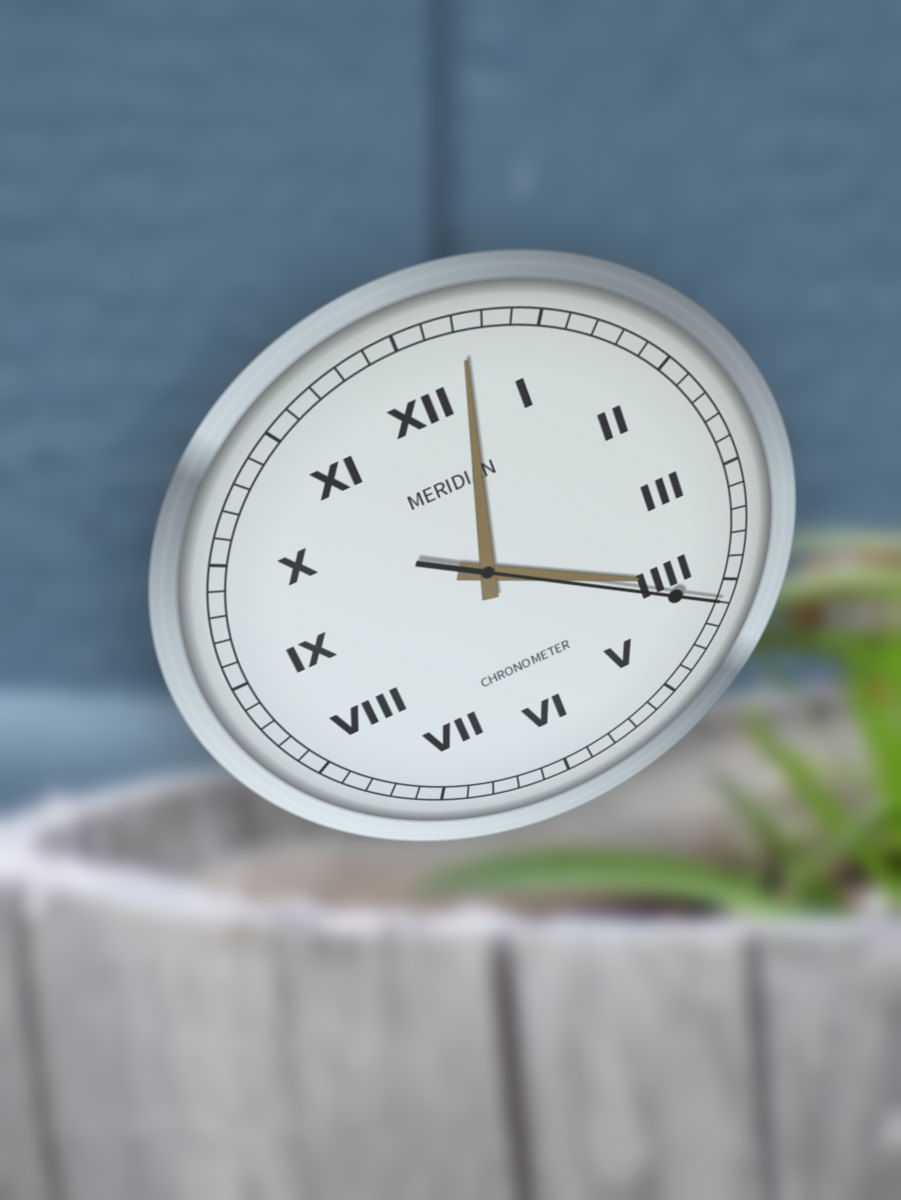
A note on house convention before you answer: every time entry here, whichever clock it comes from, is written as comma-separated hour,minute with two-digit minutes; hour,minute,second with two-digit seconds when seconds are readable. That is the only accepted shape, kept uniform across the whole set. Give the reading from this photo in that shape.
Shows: 4,02,21
